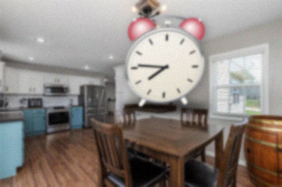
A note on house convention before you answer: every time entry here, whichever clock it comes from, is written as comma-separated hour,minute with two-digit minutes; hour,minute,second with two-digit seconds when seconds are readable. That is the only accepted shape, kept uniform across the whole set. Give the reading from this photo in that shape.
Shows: 7,46
